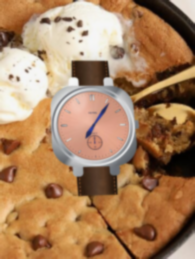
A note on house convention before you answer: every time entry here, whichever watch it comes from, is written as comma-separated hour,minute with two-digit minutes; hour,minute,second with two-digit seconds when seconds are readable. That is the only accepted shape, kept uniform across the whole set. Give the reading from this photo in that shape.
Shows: 7,06
